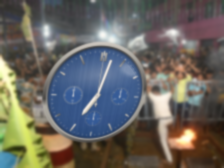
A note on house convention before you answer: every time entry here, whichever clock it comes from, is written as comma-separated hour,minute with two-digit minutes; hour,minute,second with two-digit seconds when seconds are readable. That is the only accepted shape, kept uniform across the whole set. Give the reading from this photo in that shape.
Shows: 7,02
